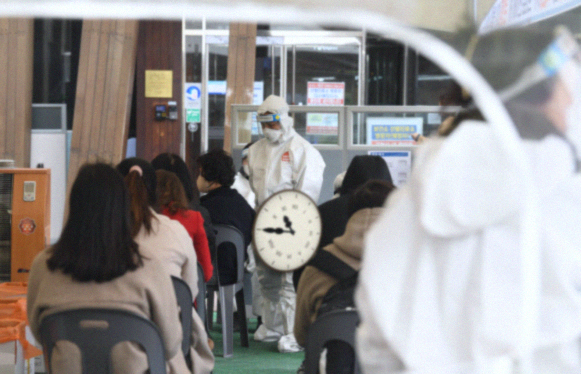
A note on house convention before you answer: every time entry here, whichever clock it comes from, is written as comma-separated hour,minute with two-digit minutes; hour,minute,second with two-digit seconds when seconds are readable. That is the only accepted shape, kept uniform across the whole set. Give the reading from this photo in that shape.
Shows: 10,45
